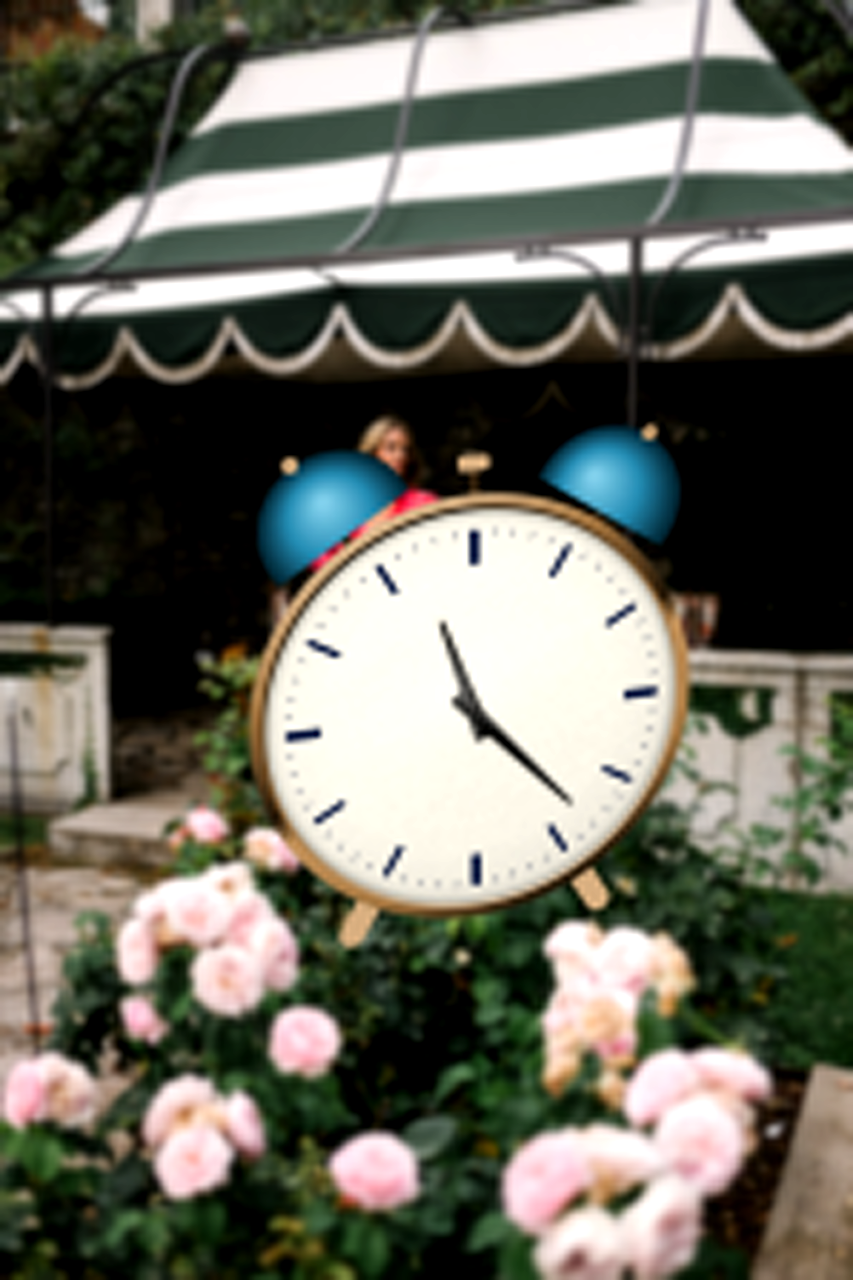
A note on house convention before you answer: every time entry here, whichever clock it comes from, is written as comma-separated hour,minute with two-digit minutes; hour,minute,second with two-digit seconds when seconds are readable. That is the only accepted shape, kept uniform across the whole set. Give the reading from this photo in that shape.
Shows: 11,23
